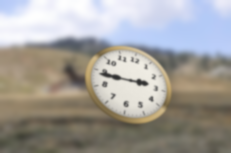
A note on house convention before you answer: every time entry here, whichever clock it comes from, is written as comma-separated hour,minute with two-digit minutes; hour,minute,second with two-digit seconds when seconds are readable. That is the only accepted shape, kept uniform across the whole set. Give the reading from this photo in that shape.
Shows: 2,44
